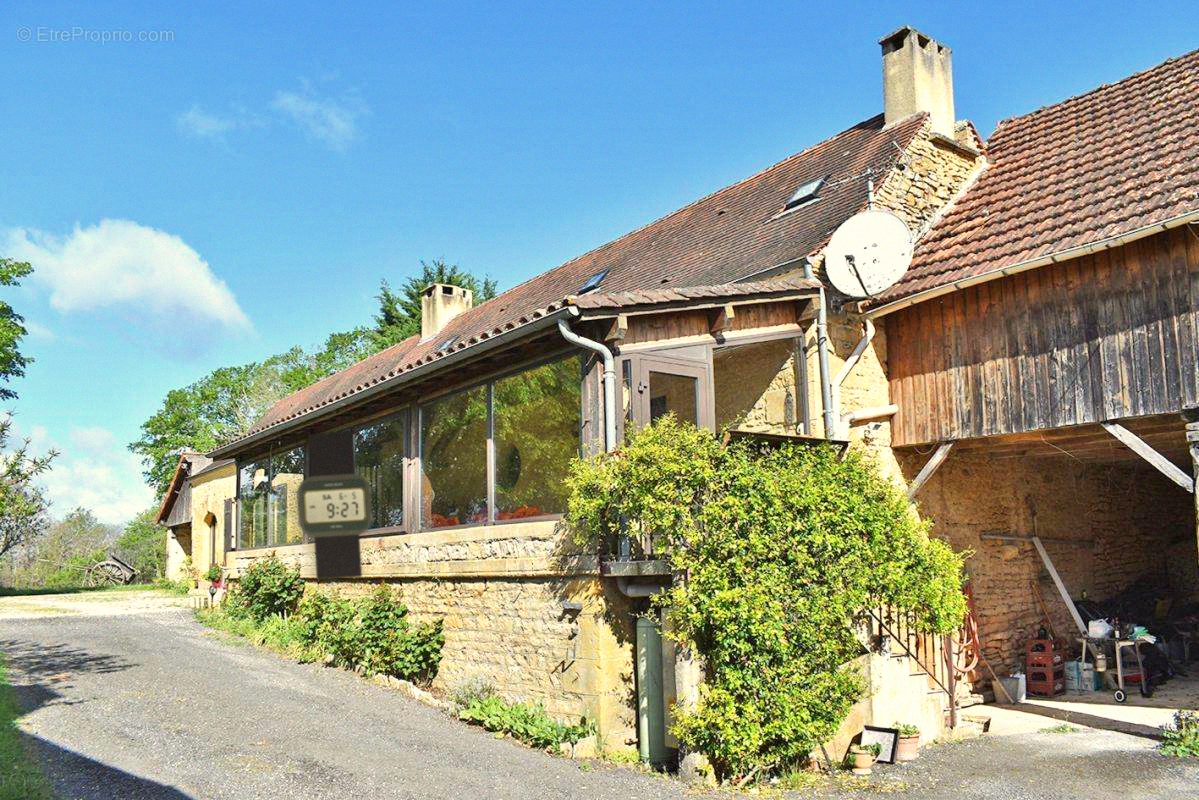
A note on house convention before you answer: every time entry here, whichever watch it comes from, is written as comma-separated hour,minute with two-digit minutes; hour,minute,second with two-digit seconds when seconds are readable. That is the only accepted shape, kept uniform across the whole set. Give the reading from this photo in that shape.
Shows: 9,27
